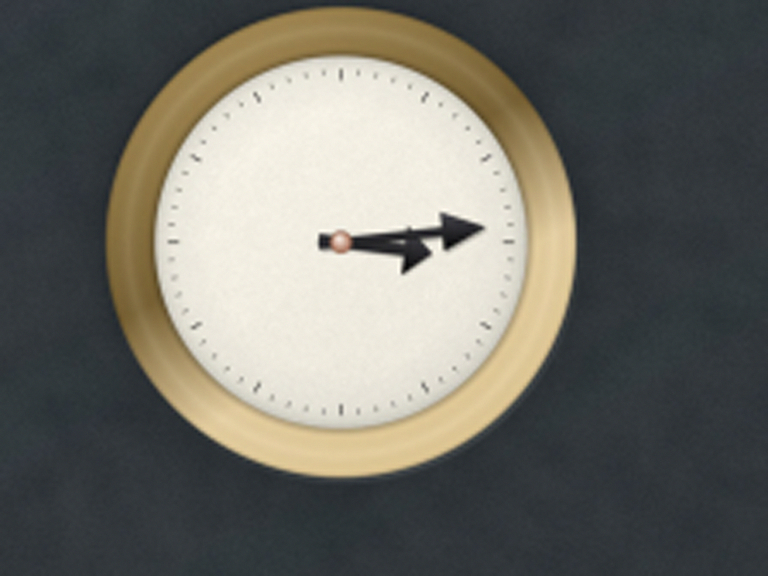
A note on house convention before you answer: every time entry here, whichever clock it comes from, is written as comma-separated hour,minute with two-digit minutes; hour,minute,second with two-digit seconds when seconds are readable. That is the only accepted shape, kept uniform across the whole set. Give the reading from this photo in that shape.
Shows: 3,14
